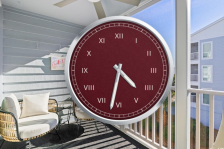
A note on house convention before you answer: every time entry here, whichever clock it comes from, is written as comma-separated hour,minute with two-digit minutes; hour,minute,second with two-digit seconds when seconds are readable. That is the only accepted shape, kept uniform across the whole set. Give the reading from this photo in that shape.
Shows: 4,32
